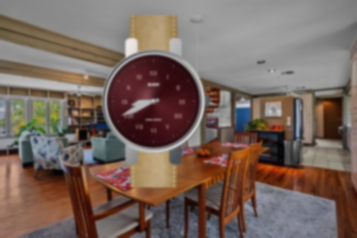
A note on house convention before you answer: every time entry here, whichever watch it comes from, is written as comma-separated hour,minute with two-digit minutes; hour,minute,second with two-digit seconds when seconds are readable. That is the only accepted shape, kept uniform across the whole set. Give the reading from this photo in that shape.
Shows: 8,41
